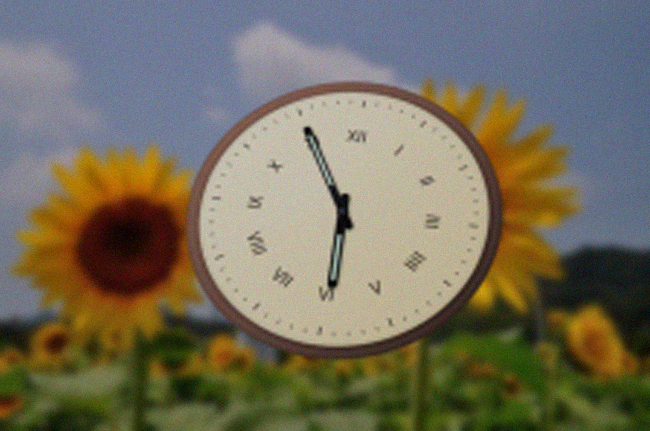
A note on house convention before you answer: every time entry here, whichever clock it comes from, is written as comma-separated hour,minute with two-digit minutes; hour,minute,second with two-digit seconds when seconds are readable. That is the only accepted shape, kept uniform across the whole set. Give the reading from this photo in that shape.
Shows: 5,55
